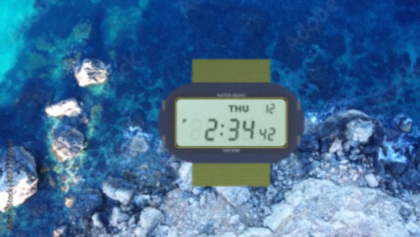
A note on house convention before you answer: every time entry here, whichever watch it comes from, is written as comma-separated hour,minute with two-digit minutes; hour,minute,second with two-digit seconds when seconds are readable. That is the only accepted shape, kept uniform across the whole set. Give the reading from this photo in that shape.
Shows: 2,34,42
